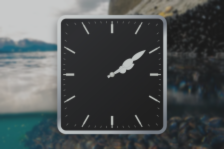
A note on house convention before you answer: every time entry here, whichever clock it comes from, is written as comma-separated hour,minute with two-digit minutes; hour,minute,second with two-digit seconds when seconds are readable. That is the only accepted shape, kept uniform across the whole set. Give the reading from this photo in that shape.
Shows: 2,09
